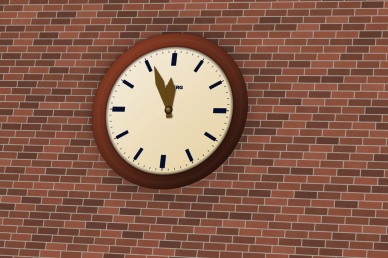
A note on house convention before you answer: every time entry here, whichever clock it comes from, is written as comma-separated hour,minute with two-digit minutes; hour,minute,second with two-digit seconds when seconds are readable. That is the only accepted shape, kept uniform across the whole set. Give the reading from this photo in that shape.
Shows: 11,56
